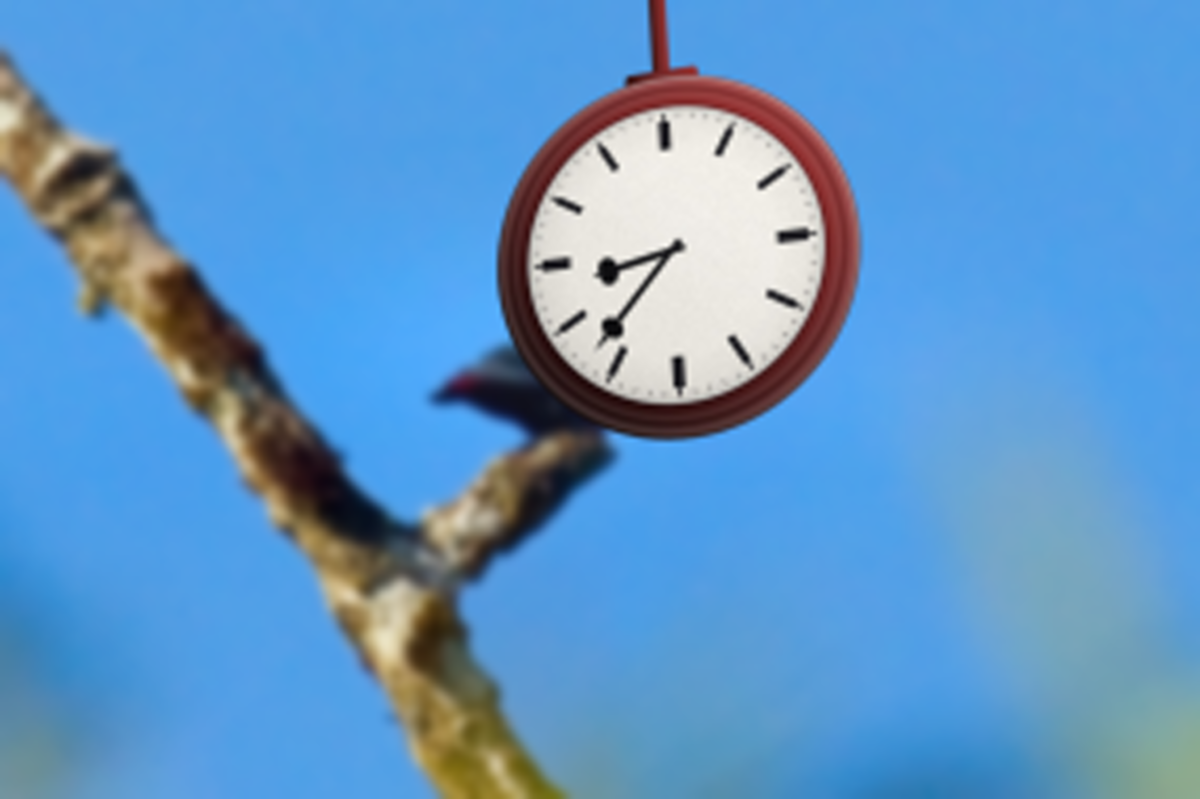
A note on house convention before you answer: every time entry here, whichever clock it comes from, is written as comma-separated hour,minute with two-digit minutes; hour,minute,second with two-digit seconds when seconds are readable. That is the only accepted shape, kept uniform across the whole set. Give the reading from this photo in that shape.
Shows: 8,37
